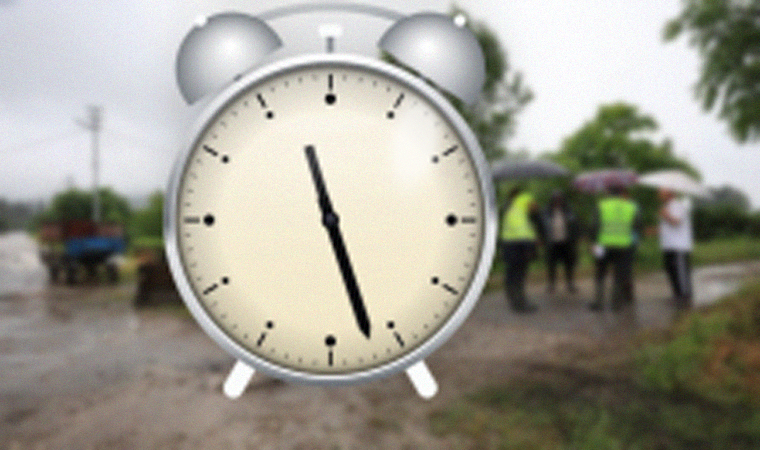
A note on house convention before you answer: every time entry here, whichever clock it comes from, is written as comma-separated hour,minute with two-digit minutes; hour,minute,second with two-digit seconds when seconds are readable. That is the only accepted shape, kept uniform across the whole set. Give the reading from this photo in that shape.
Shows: 11,27
